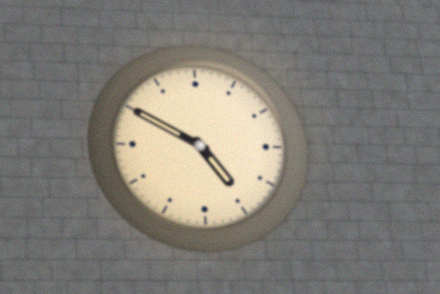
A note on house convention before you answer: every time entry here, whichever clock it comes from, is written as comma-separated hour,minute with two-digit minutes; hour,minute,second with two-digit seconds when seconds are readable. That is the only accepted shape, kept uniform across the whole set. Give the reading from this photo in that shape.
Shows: 4,50
